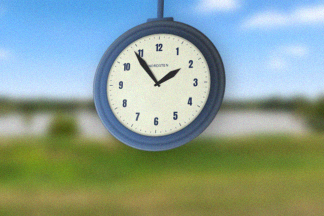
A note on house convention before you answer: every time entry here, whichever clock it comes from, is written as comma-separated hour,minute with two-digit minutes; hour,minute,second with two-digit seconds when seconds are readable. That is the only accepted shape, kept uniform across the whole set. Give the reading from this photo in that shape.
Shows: 1,54
